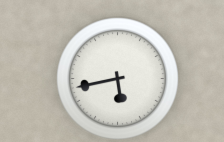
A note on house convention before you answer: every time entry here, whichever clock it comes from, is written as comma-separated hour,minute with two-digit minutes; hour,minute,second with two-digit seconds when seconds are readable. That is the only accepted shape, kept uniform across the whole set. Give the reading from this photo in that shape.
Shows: 5,43
